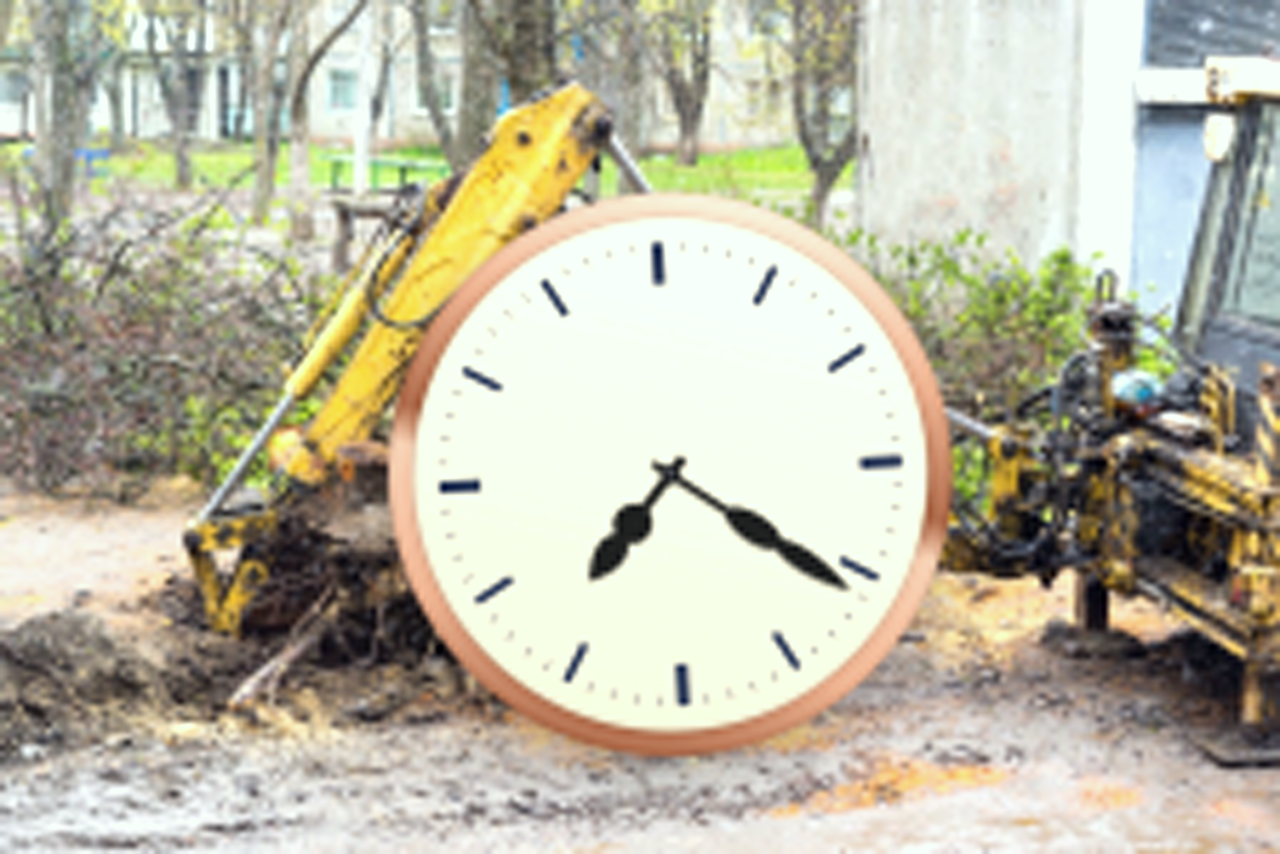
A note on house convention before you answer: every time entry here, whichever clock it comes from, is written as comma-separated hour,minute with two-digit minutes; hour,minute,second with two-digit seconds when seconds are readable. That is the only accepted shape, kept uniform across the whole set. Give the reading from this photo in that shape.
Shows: 7,21
